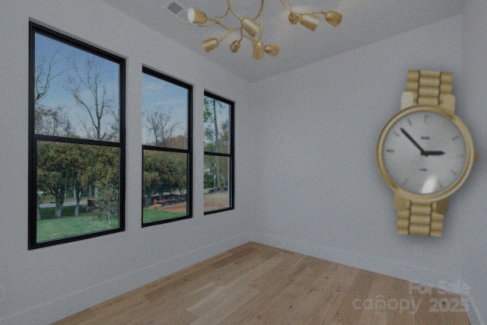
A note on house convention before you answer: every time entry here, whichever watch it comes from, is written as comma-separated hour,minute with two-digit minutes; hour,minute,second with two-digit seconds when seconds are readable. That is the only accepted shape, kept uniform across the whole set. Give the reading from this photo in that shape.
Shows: 2,52
